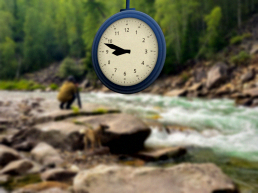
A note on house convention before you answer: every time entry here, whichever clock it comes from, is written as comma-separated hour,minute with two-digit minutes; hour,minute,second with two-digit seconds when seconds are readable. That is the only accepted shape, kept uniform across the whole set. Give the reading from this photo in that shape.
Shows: 8,48
